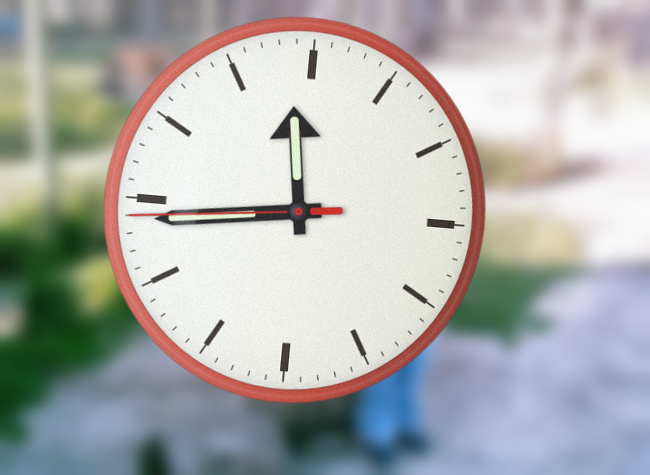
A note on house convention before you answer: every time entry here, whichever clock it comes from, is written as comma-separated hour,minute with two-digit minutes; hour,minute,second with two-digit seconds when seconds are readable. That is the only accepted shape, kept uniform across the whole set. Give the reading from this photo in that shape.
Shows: 11,43,44
